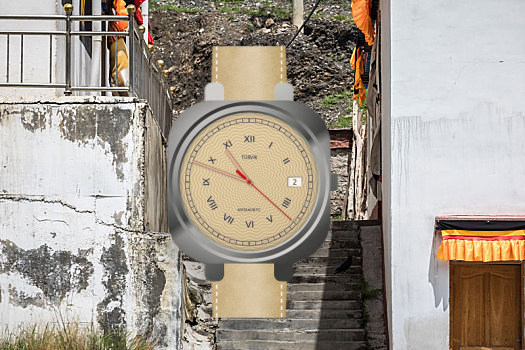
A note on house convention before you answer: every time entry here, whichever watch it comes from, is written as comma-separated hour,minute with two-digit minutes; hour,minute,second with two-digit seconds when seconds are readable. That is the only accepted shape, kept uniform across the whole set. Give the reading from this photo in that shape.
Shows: 10,48,22
